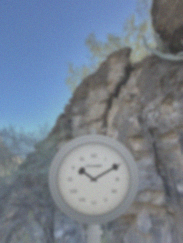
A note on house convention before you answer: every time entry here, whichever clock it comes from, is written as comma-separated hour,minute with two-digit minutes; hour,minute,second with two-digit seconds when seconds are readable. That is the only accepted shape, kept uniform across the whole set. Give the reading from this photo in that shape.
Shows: 10,10
